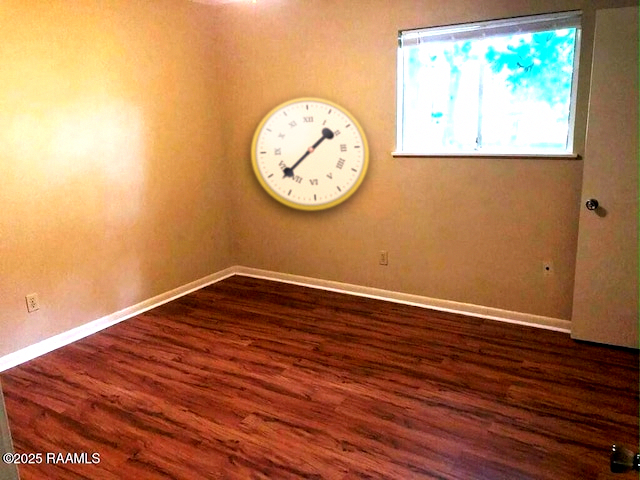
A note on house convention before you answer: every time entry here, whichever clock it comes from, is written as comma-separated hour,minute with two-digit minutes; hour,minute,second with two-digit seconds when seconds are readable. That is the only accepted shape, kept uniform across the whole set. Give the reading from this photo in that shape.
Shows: 1,38
